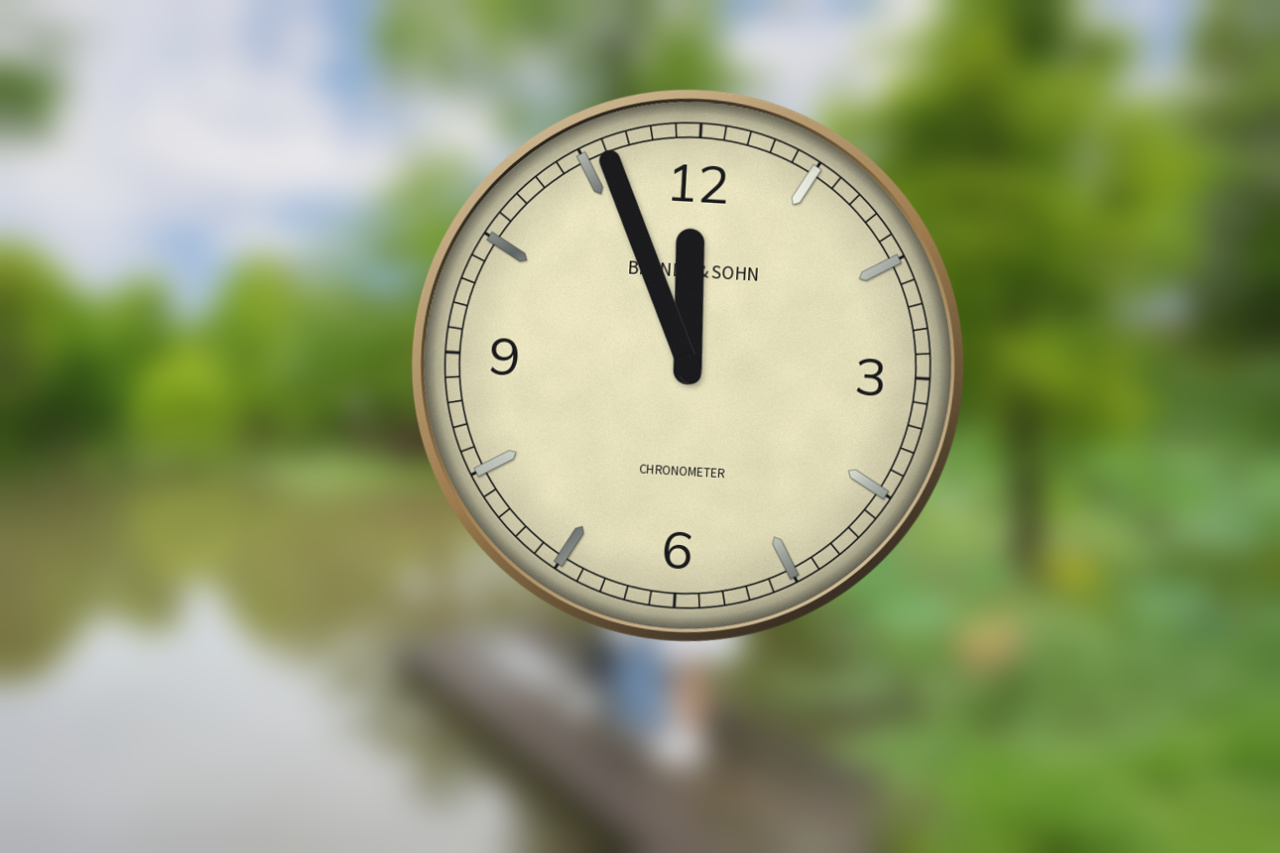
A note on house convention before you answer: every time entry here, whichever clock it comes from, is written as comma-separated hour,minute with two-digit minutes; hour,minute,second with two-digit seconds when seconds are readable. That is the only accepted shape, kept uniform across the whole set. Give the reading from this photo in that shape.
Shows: 11,56
